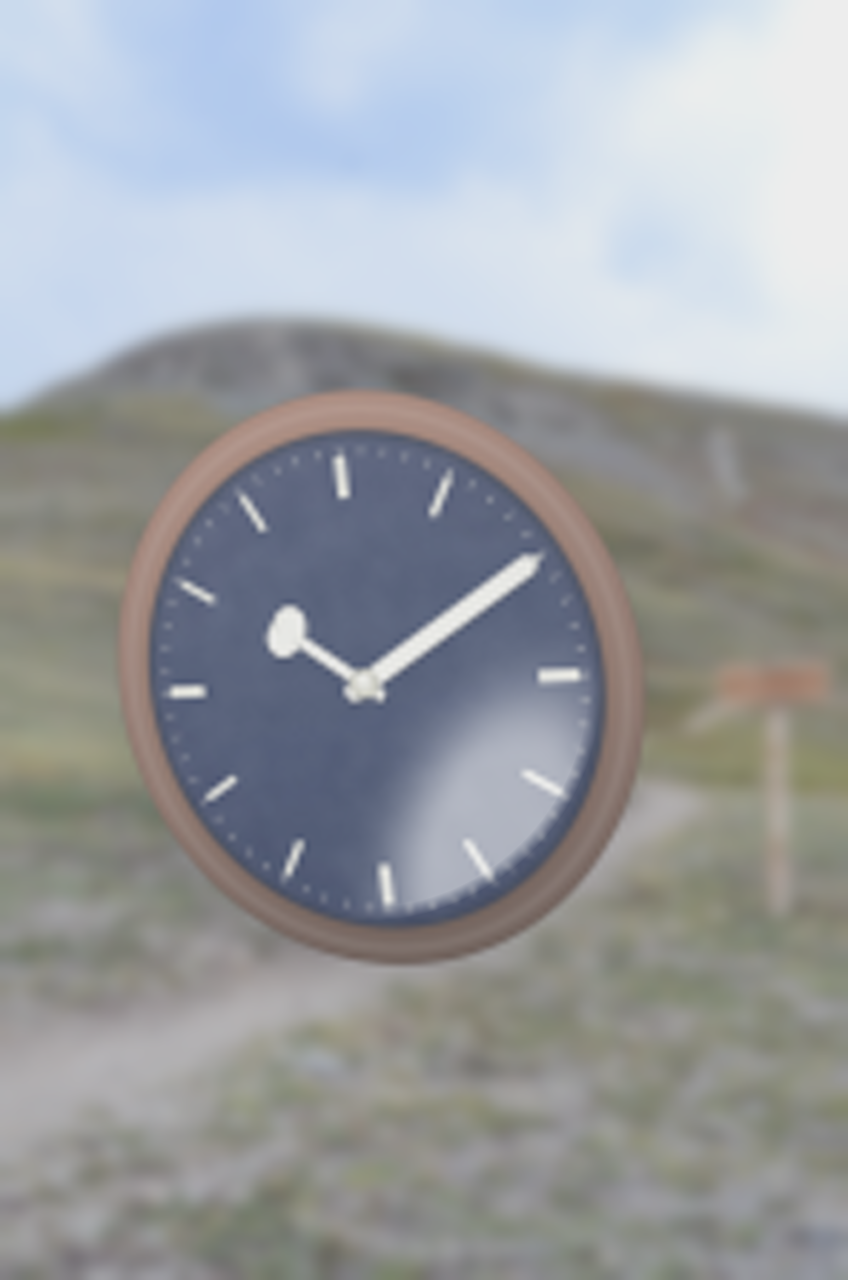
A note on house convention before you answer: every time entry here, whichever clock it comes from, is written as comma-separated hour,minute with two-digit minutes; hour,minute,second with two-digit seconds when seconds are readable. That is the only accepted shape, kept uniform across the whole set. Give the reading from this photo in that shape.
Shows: 10,10
